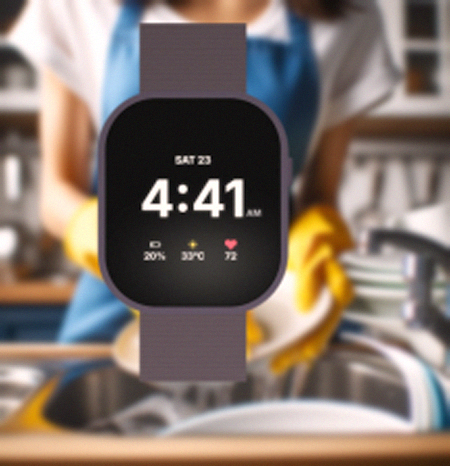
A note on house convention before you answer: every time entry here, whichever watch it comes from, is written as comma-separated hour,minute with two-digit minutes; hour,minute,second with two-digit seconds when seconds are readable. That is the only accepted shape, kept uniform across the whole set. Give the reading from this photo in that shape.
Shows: 4,41
